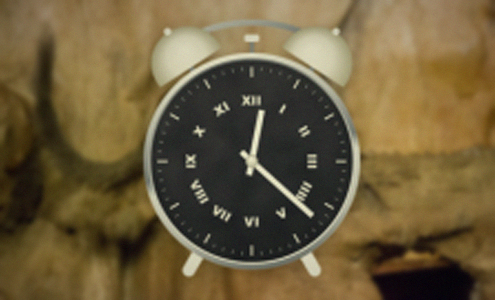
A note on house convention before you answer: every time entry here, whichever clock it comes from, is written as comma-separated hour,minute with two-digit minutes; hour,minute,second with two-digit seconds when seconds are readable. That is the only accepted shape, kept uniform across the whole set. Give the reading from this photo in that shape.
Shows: 12,22
